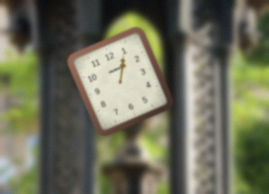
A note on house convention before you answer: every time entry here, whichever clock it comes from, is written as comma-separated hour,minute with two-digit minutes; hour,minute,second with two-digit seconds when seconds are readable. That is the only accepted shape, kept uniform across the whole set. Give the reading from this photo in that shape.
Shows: 1,05
